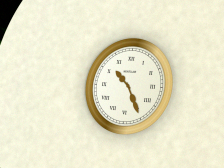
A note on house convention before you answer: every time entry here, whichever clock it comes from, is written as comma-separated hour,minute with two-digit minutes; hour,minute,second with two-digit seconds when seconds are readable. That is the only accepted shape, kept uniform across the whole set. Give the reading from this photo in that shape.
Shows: 10,25
